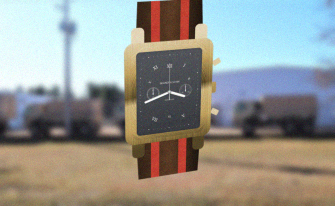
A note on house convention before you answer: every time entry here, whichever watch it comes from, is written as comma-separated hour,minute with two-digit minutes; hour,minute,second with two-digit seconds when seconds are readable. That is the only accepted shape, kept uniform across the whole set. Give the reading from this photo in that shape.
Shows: 3,42
